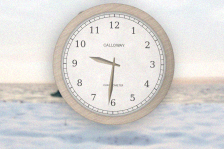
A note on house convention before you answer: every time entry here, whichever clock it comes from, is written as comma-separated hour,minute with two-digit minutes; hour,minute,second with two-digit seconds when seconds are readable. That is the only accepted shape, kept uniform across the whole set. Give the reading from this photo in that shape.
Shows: 9,31
